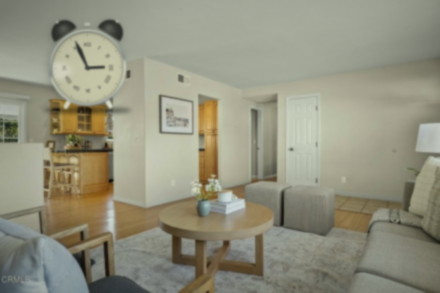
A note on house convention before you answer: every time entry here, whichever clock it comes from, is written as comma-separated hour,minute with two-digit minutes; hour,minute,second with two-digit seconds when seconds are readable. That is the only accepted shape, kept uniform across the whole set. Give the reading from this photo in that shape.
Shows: 2,56
